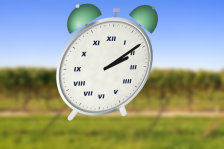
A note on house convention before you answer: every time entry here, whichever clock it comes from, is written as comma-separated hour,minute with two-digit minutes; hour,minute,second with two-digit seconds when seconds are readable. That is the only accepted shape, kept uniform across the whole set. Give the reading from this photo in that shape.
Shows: 2,09
